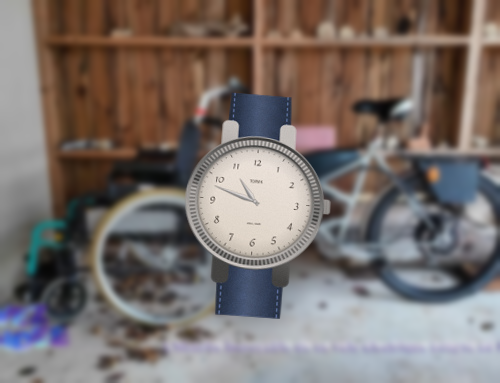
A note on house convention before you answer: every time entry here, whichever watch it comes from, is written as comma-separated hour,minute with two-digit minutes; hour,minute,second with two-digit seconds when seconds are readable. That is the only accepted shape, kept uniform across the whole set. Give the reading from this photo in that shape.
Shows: 10,48
